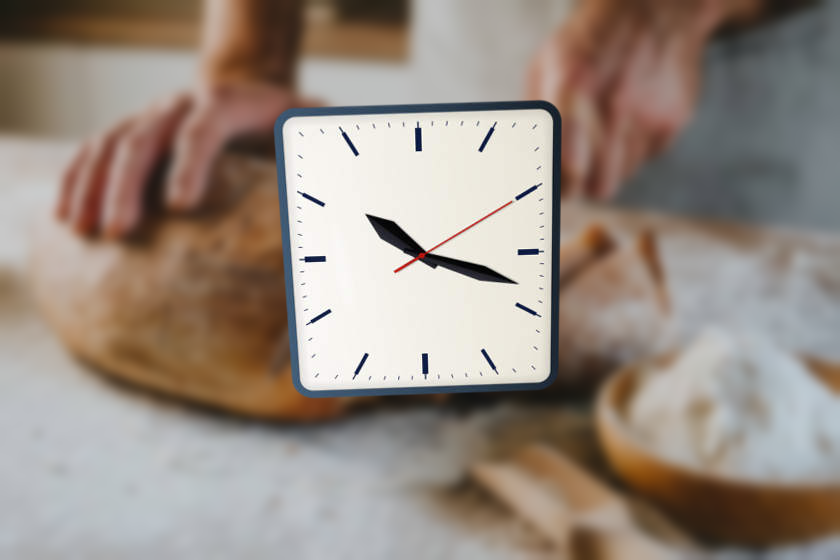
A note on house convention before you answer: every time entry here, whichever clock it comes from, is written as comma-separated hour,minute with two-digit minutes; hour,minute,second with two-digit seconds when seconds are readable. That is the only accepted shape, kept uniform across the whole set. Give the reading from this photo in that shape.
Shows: 10,18,10
